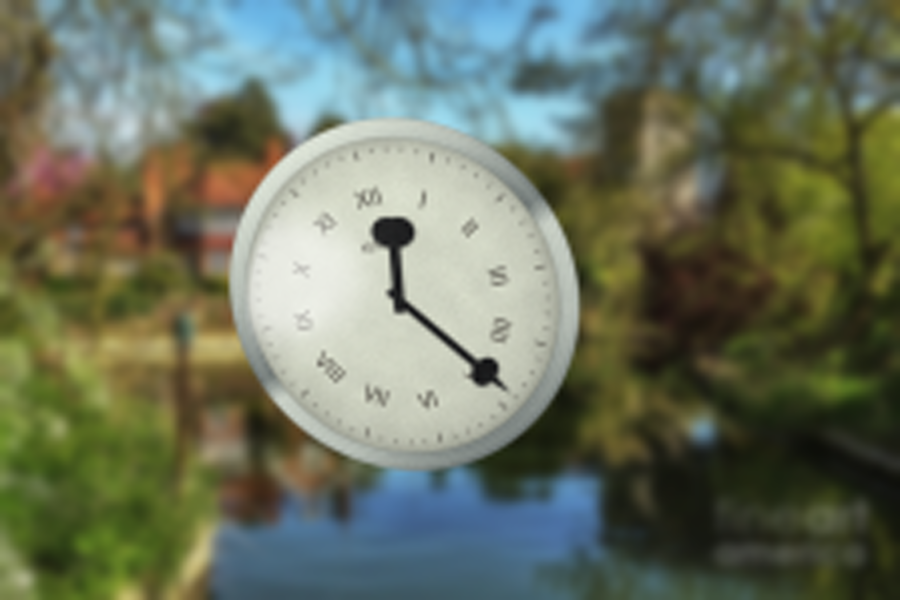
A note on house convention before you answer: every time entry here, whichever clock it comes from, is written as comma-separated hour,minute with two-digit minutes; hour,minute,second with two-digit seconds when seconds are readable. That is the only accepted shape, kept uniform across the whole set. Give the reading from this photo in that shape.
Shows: 12,24
